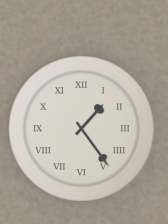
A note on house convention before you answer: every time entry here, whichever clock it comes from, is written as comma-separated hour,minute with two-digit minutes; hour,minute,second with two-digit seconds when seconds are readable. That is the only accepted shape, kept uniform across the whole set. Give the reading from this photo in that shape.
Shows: 1,24
